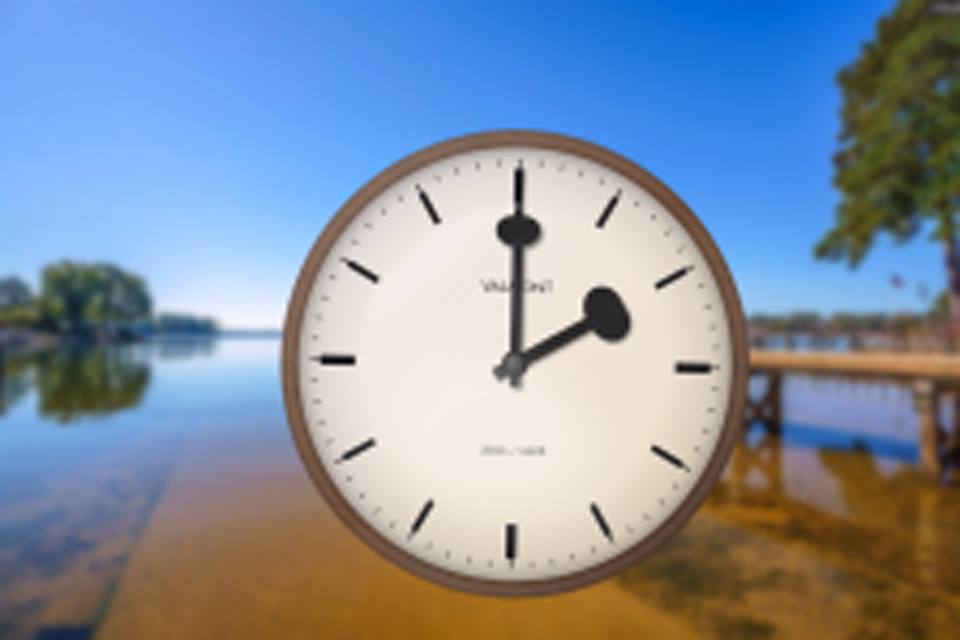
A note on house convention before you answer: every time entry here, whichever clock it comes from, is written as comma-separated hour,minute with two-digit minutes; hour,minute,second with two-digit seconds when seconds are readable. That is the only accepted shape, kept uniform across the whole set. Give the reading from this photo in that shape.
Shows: 2,00
